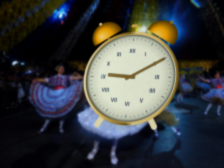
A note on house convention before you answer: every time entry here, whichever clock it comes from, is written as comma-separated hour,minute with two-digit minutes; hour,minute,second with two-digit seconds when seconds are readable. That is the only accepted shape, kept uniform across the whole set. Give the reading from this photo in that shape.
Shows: 9,10
